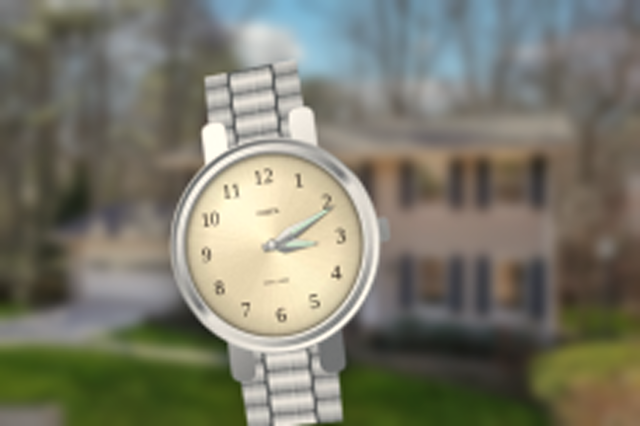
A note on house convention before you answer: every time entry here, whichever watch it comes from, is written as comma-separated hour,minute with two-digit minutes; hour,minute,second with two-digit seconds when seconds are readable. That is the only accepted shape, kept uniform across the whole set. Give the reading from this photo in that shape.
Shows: 3,11
